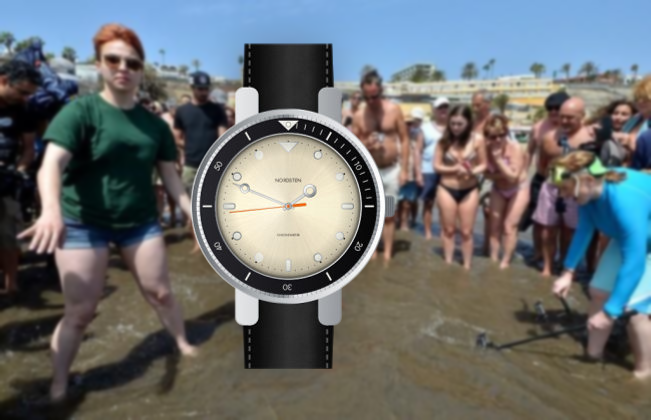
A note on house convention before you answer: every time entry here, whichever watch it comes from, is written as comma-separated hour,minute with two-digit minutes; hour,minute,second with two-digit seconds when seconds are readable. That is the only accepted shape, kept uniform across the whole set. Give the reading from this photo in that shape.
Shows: 1,48,44
